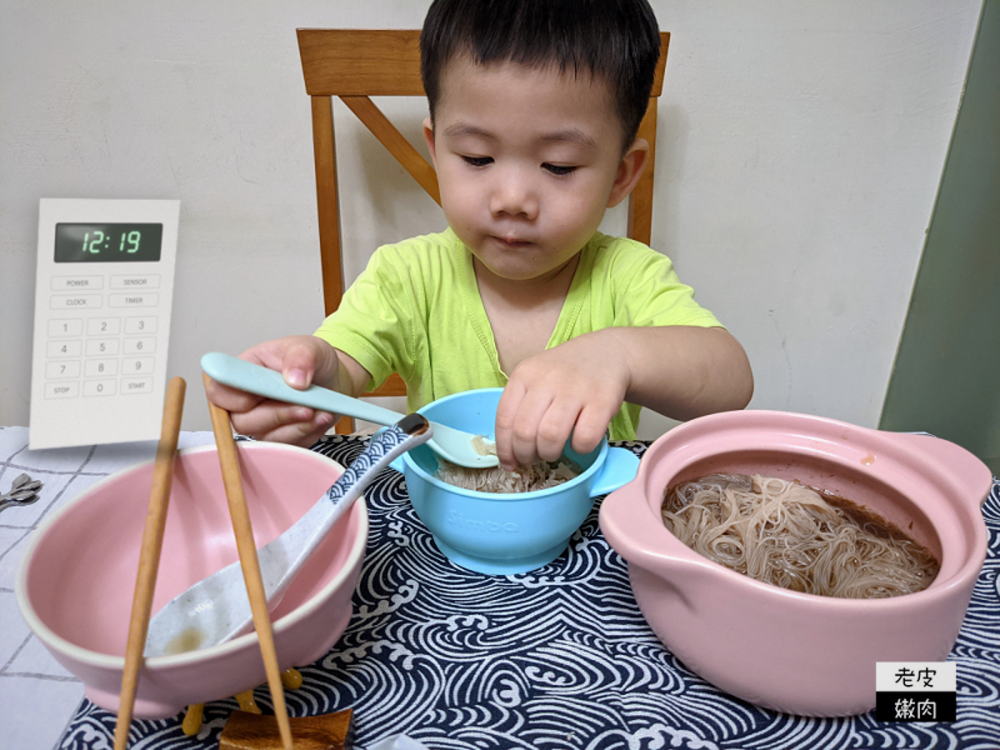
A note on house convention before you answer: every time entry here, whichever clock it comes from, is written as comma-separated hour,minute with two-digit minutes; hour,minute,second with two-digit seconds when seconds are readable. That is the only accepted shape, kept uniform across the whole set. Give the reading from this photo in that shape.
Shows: 12,19
